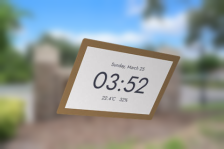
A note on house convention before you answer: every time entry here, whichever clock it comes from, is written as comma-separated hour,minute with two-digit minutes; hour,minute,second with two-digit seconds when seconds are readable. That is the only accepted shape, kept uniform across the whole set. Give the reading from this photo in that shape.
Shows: 3,52
